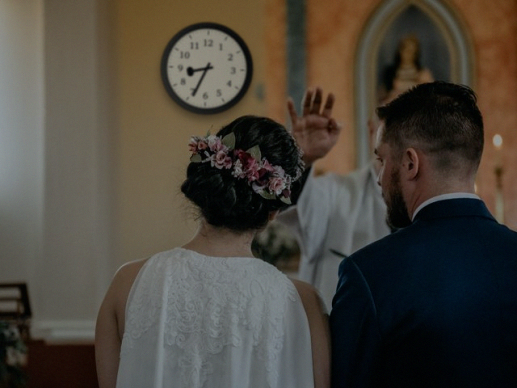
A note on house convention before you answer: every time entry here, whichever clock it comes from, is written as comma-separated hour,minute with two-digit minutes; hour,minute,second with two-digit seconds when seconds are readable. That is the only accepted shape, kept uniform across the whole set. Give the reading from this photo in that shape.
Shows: 8,34
